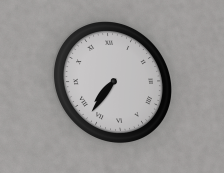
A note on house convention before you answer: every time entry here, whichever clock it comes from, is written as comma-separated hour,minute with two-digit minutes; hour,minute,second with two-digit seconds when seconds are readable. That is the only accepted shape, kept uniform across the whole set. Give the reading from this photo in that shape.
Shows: 7,37
